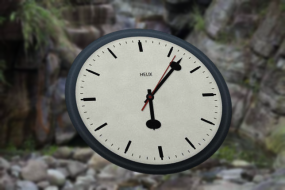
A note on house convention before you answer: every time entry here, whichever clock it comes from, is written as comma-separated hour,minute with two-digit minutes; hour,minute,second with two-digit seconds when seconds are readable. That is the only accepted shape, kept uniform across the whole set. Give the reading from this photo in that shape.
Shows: 6,07,06
